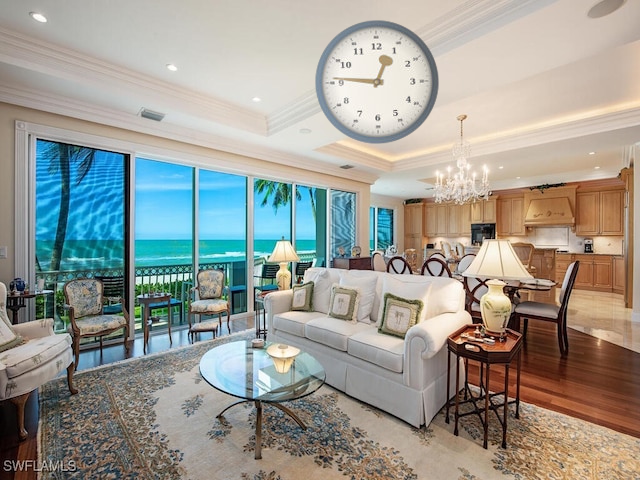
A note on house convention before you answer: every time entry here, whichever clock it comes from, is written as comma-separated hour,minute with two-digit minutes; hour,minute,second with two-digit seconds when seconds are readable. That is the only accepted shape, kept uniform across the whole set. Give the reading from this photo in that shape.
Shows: 12,46
